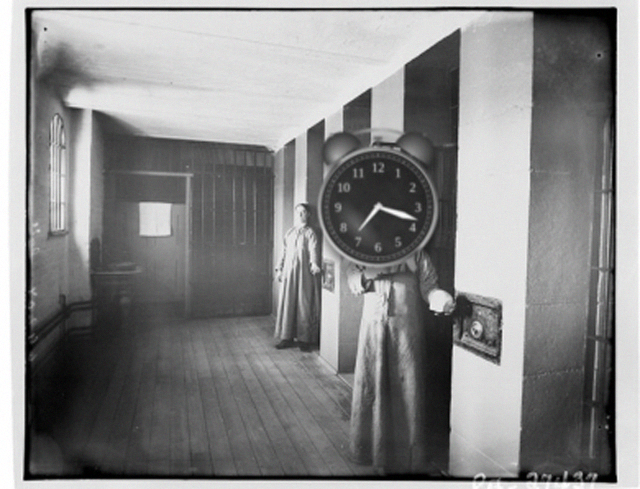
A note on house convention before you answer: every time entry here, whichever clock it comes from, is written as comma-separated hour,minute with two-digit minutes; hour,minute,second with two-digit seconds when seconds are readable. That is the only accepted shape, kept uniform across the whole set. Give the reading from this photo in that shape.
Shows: 7,18
